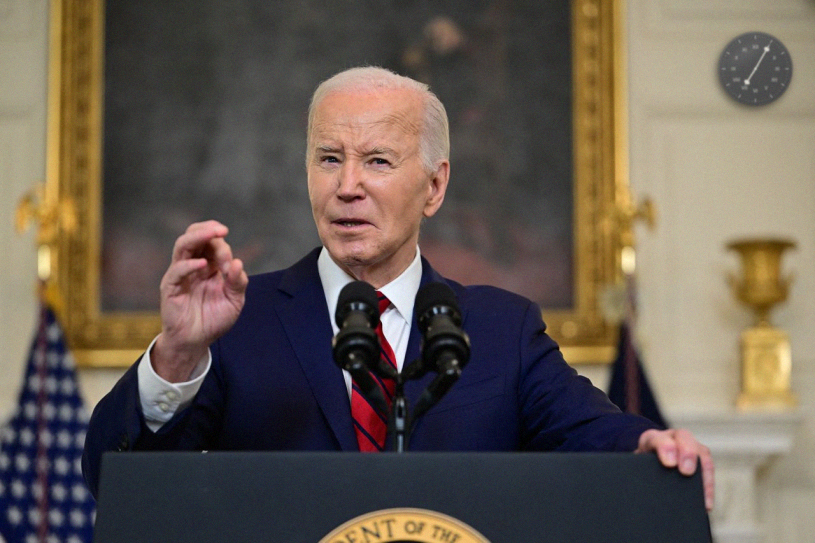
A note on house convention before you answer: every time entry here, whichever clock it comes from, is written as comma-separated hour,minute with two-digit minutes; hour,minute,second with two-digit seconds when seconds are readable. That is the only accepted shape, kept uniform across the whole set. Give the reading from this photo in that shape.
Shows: 7,05
